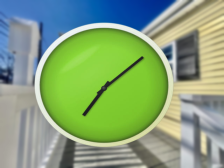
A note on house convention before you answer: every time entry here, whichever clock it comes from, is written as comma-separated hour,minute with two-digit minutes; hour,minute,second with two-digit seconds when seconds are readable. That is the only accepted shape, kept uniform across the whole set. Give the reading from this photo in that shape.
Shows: 7,08
